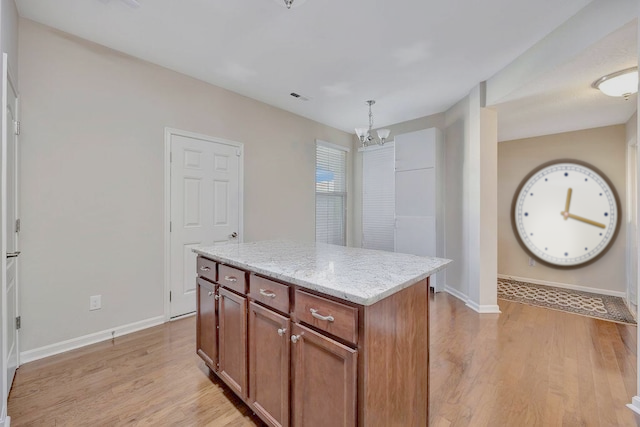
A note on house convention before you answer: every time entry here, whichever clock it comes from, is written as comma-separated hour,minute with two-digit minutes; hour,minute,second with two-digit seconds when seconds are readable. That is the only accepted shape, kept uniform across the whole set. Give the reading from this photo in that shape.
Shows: 12,18
